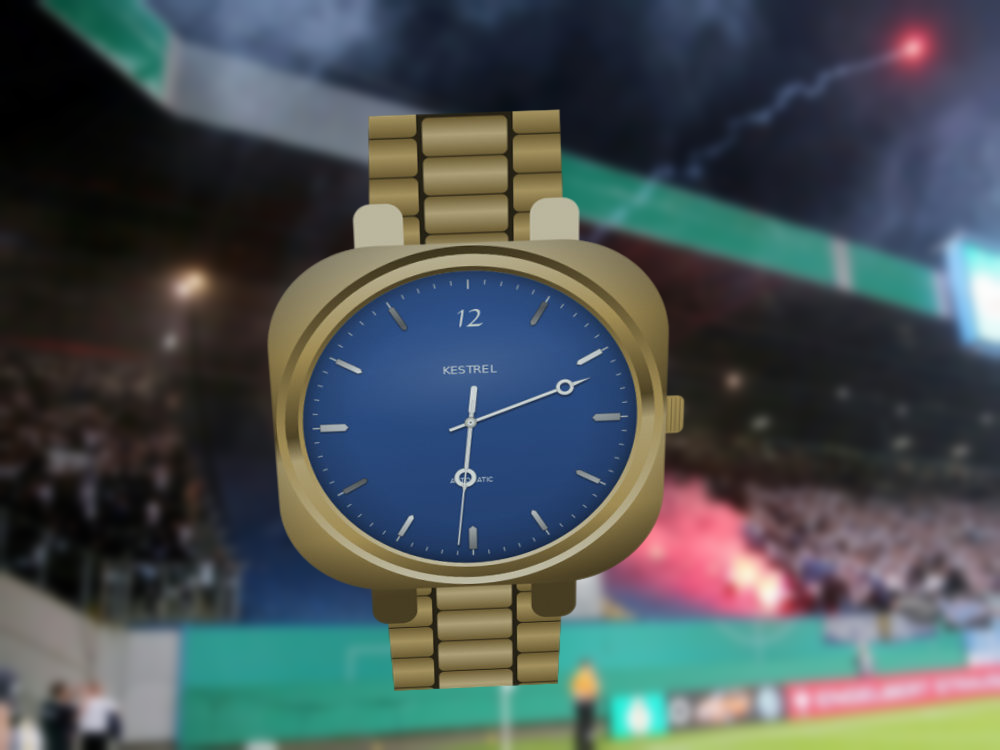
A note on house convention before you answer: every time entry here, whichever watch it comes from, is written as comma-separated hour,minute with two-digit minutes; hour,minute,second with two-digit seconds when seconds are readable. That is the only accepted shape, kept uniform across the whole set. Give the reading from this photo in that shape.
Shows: 6,11,31
